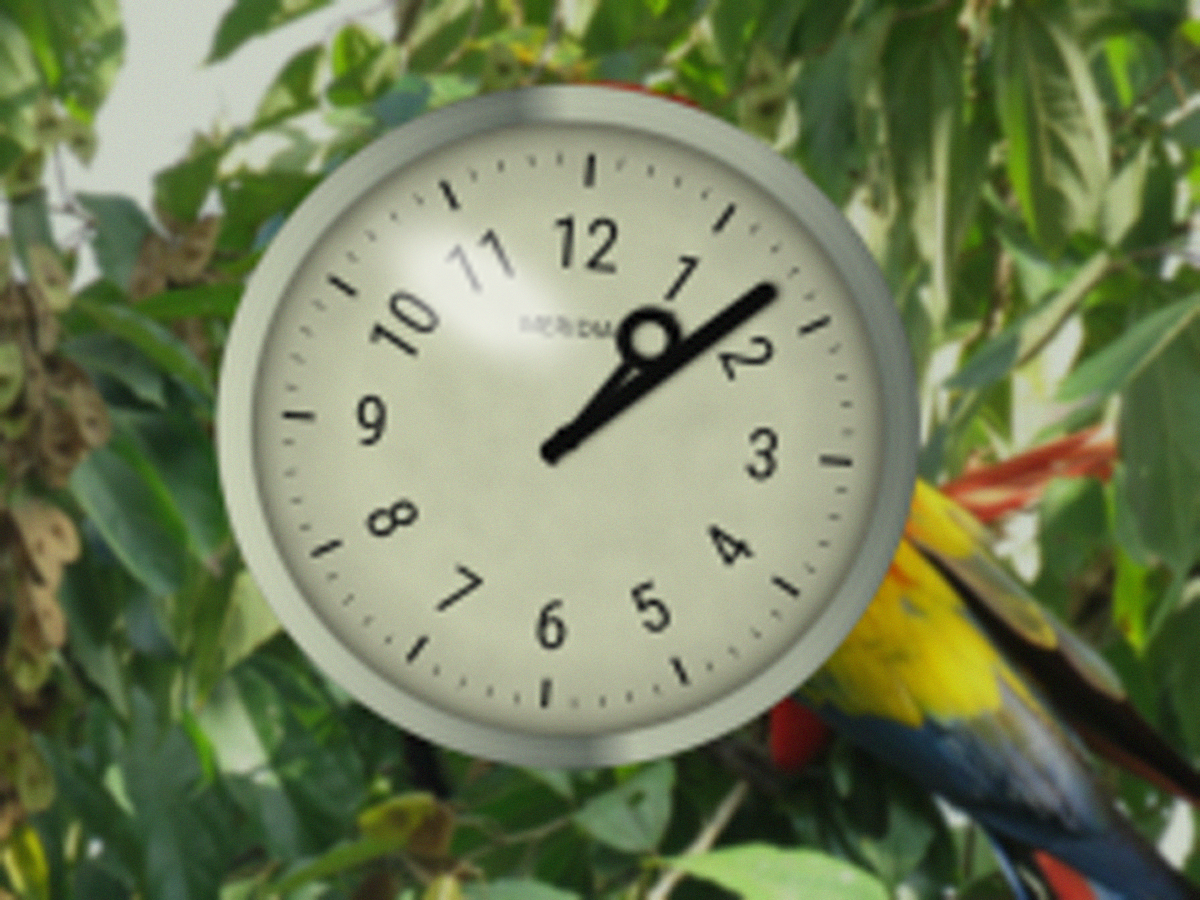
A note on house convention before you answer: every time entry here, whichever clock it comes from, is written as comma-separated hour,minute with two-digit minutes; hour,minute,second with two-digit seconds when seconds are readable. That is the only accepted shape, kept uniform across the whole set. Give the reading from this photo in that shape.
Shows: 1,08
